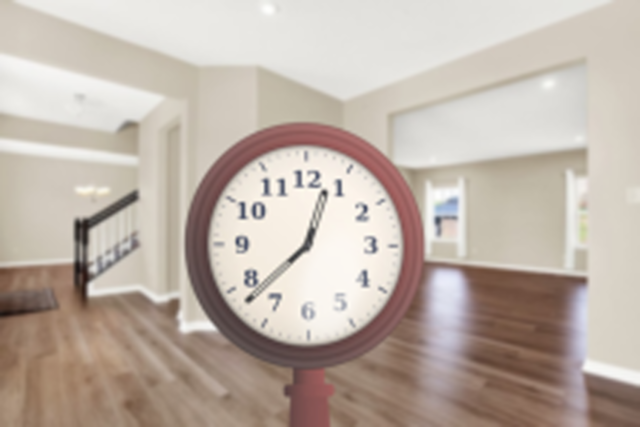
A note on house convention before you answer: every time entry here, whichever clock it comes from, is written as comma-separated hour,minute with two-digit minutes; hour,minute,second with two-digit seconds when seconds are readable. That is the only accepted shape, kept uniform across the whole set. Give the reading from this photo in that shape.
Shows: 12,38
